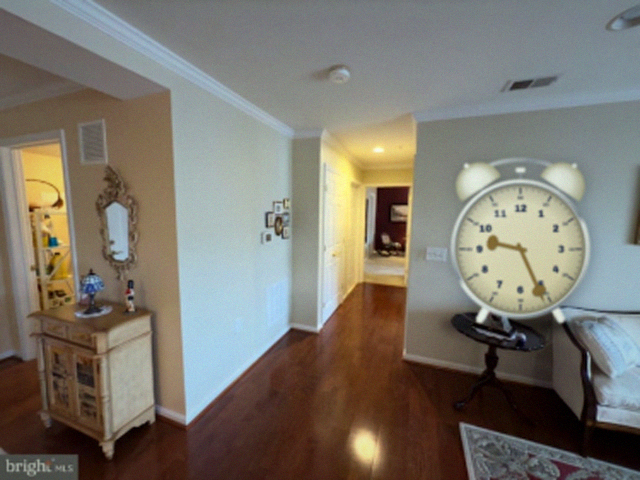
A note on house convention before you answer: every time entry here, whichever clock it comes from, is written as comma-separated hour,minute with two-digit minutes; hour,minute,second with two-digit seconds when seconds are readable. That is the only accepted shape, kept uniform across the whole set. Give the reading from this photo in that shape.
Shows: 9,26
